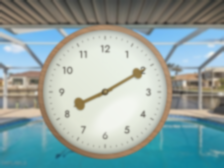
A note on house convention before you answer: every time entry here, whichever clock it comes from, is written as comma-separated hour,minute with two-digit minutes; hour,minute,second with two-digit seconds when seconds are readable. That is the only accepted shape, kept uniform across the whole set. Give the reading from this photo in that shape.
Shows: 8,10
